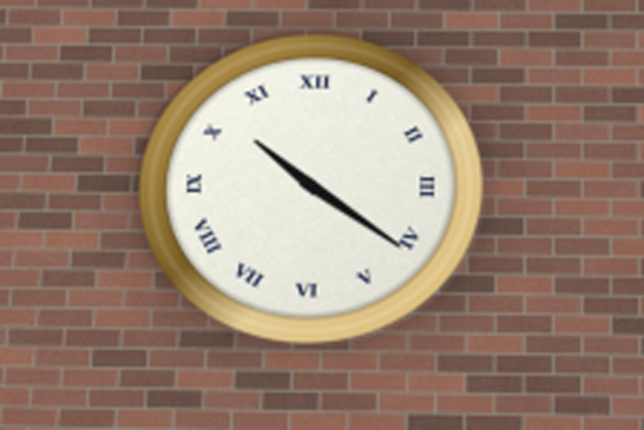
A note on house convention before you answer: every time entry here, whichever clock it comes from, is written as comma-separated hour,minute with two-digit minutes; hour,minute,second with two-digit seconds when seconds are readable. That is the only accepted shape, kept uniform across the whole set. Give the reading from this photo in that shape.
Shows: 10,21
